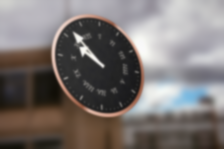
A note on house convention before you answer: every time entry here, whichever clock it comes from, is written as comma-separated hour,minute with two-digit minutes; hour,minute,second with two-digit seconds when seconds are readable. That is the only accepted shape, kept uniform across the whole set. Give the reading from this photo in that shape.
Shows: 10,57
